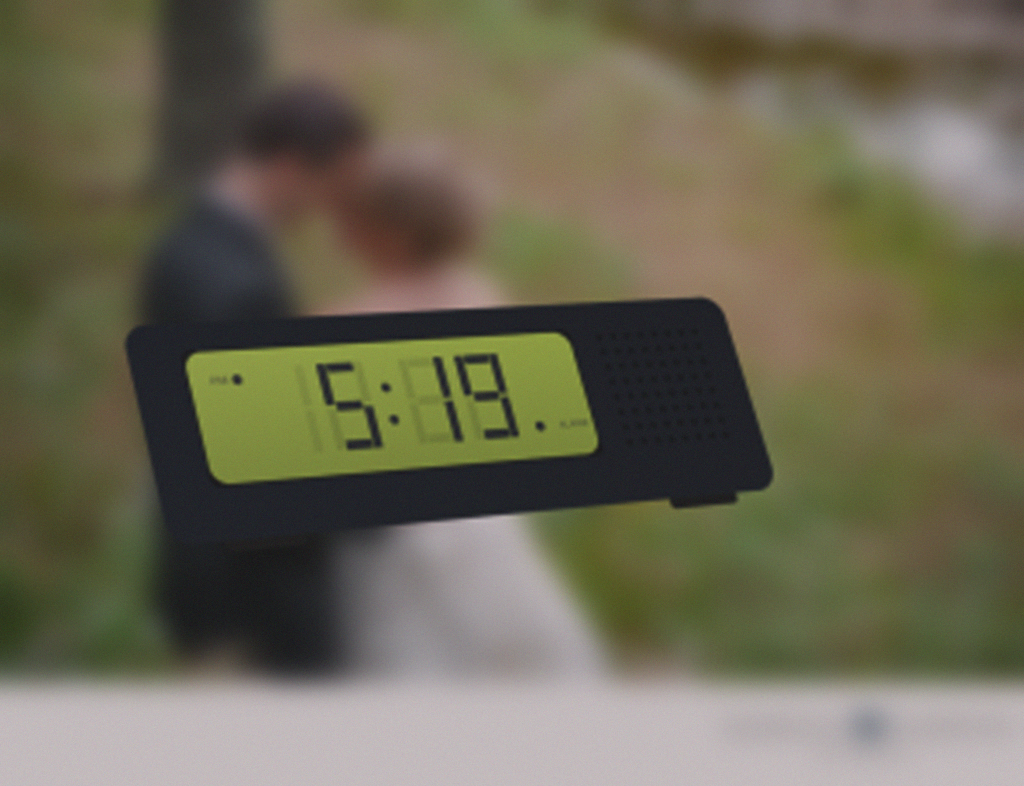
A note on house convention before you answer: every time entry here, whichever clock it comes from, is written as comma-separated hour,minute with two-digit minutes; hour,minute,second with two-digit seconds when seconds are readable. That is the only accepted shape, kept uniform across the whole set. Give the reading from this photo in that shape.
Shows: 5,19
